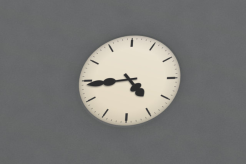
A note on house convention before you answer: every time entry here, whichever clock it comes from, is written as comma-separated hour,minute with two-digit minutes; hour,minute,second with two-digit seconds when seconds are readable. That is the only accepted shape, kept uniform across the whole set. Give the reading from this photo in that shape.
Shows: 4,44
